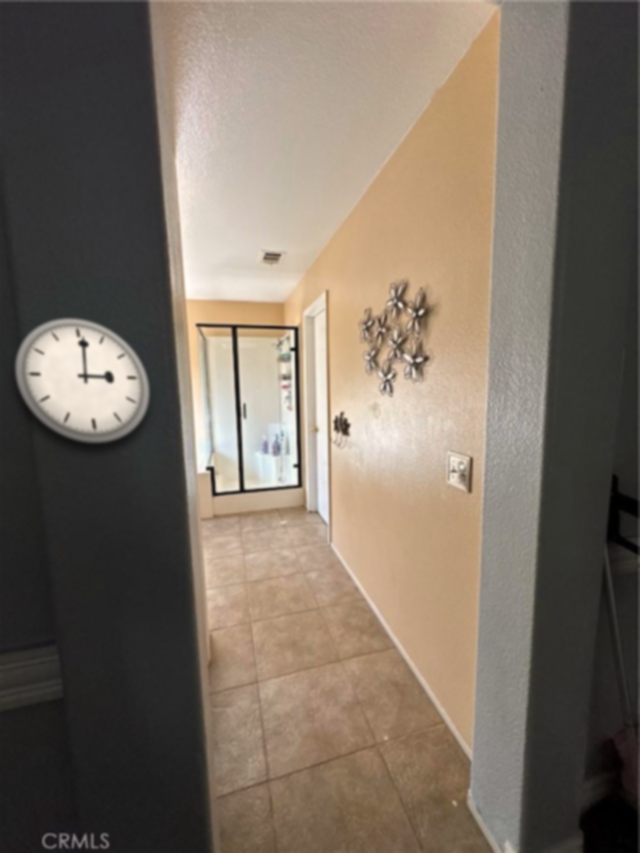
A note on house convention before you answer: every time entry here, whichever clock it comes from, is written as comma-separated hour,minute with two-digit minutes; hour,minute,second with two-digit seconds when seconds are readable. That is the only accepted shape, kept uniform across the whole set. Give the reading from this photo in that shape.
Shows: 3,01
